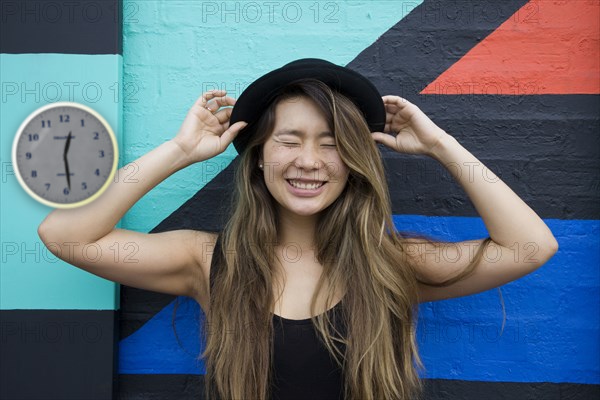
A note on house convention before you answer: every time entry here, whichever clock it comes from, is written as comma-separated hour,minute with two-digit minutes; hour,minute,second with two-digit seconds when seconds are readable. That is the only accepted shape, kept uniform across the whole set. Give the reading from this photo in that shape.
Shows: 12,29
